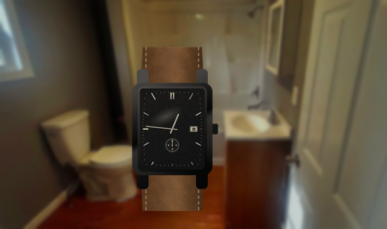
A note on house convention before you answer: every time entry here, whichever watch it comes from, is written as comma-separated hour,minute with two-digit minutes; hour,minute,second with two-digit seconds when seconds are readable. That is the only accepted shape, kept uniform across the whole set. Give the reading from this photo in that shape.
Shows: 12,46
